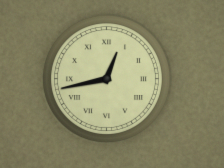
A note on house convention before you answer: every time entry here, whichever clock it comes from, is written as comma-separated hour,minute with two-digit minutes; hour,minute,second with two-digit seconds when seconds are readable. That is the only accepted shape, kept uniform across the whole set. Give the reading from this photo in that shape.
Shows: 12,43
